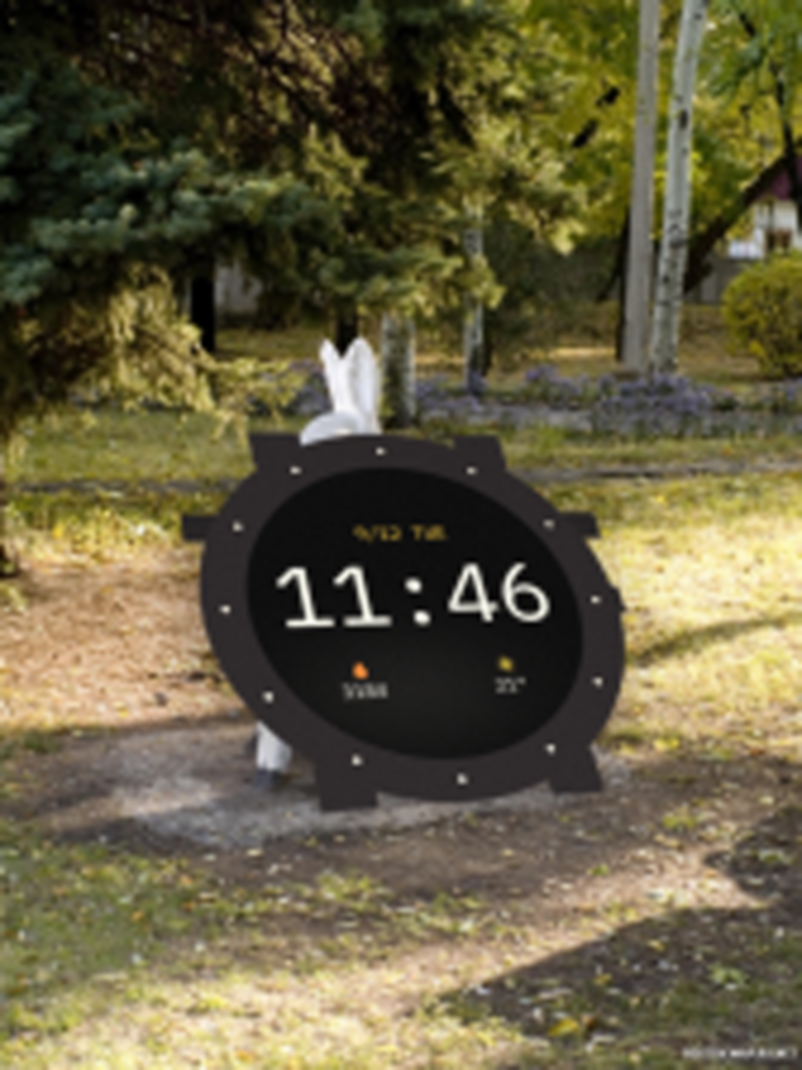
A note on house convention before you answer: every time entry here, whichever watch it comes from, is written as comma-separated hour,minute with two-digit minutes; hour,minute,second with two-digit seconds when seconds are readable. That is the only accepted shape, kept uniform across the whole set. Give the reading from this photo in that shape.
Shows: 11,46
